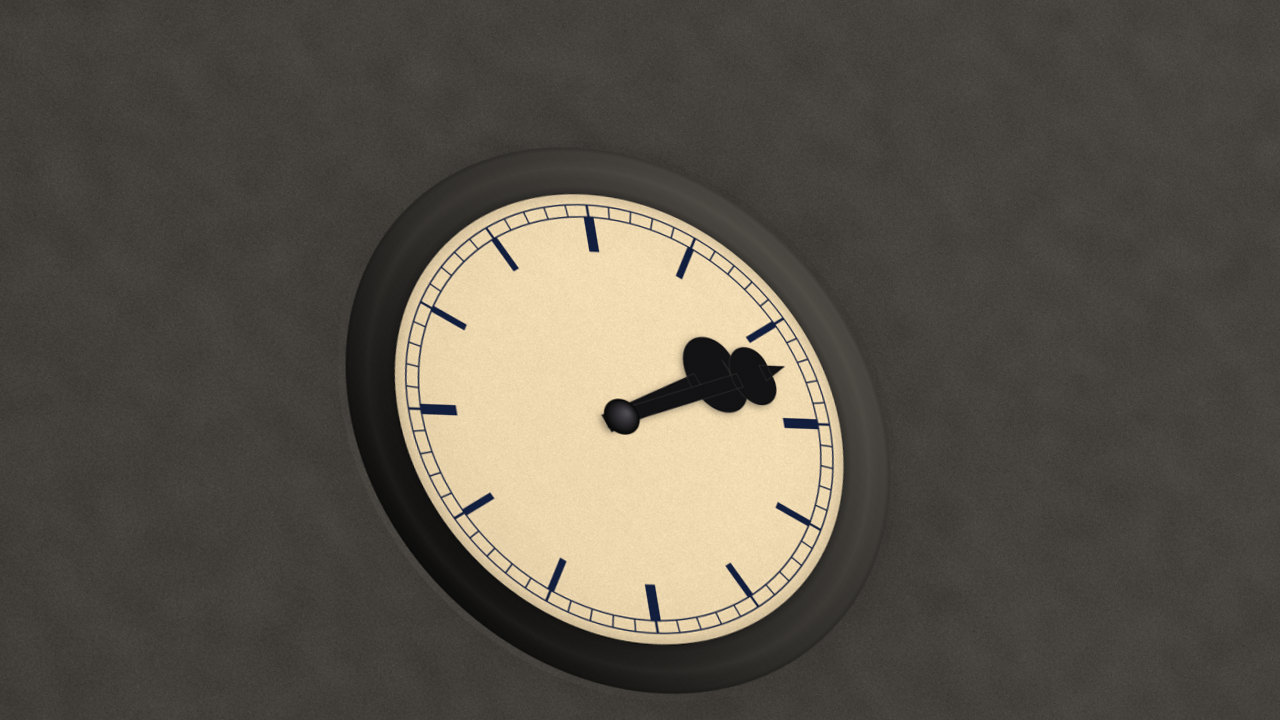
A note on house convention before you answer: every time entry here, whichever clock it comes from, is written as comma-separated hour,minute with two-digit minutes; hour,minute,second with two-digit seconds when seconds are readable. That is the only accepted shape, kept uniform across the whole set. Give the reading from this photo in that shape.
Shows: 2,12
